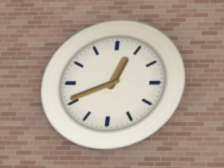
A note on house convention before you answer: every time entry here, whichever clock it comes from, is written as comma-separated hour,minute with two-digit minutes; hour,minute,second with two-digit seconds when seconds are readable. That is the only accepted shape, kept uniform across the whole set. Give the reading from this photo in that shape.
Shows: 12,41
